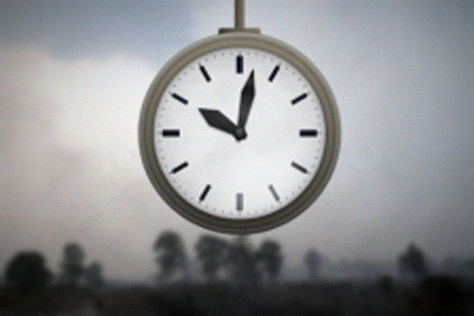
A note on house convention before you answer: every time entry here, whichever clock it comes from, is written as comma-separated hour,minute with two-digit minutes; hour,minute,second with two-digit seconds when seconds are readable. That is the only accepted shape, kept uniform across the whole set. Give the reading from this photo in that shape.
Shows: 10,02
